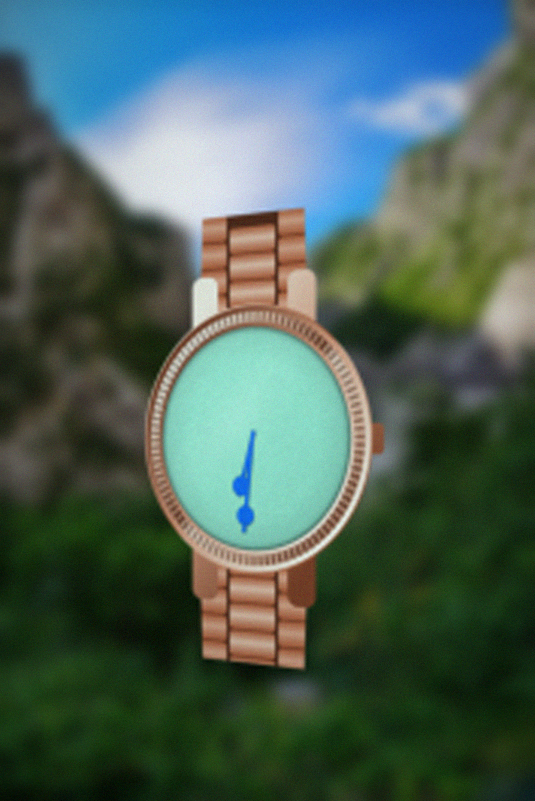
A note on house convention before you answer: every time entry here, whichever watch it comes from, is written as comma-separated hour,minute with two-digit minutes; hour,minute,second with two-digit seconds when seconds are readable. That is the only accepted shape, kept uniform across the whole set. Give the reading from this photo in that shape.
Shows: 6,31
